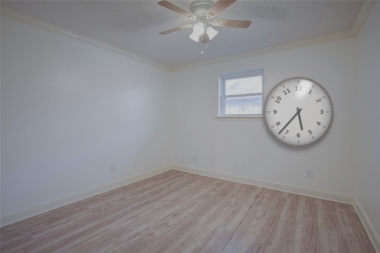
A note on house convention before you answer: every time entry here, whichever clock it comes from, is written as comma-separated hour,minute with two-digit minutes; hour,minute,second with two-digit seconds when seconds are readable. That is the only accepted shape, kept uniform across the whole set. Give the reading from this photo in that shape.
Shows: 5,37
